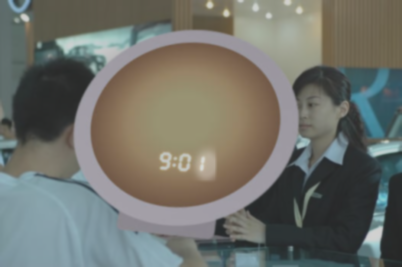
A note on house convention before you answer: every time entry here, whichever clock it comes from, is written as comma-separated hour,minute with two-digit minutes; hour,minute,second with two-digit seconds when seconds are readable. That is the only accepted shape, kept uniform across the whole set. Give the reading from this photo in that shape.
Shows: 9,01
